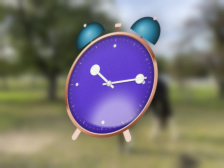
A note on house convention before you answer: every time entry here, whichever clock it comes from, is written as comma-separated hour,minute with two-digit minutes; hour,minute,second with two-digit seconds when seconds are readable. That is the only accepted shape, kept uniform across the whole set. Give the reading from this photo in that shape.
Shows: 10,14
